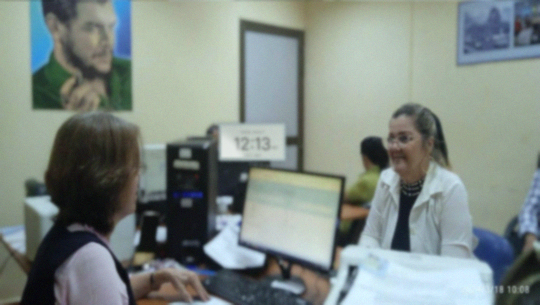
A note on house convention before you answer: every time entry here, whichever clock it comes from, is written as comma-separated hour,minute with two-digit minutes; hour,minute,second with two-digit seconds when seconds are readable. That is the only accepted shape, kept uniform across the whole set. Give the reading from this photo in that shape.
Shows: 12,13
